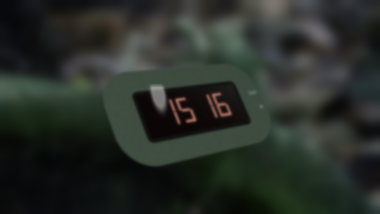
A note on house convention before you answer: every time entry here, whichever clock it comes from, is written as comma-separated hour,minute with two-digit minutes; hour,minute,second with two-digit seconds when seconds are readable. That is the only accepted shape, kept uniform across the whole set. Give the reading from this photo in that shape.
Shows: 15,16
